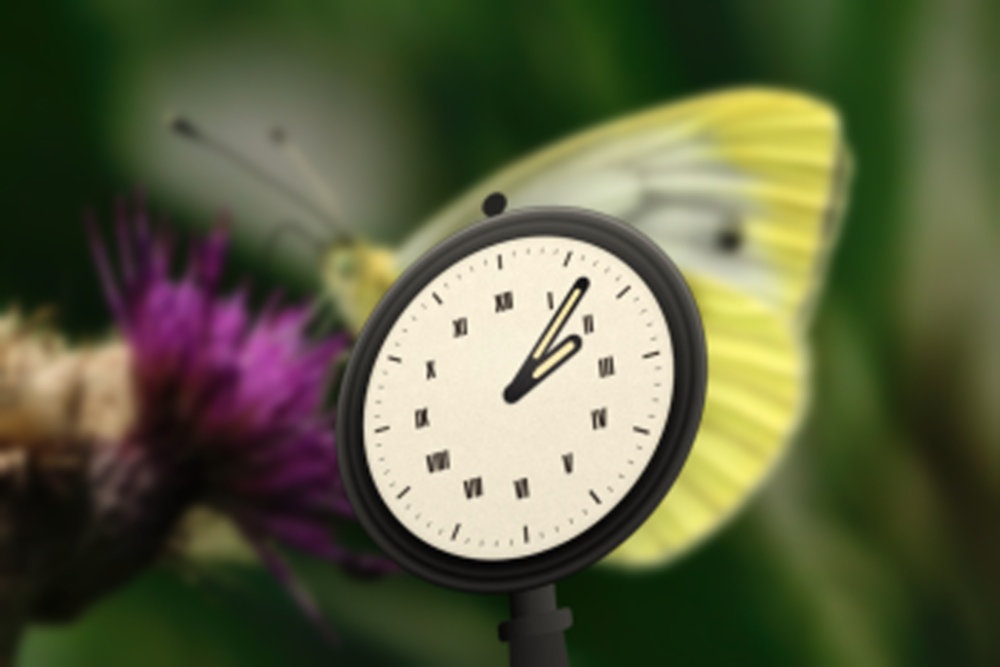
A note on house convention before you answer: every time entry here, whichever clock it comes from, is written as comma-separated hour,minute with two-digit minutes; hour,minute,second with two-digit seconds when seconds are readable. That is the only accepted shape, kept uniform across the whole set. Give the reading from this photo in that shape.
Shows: 2,07
